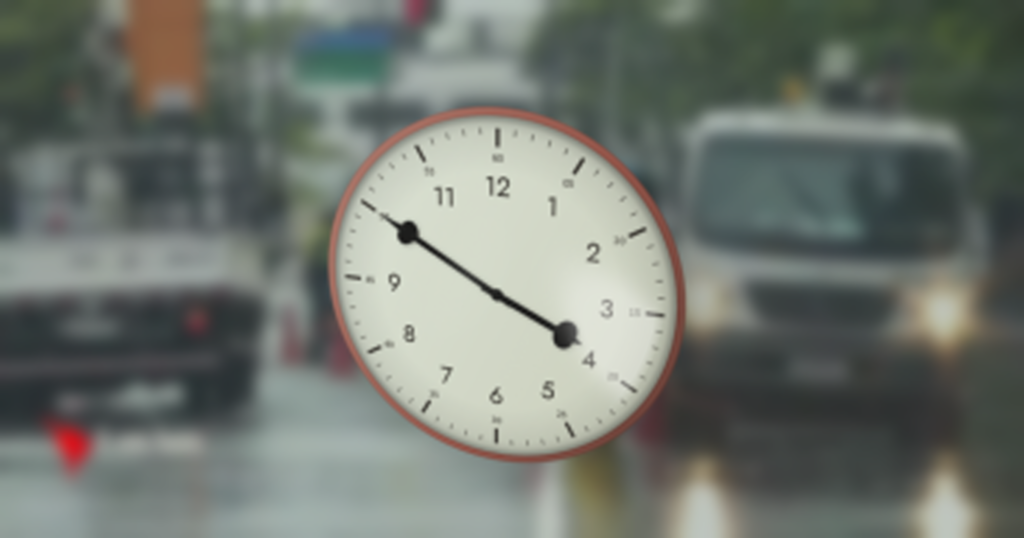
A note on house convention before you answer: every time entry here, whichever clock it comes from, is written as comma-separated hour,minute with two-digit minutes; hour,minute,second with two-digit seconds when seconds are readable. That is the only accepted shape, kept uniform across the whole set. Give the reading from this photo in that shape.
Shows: 3,50
